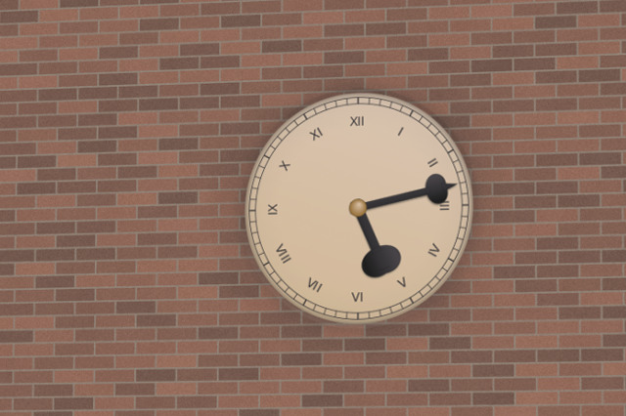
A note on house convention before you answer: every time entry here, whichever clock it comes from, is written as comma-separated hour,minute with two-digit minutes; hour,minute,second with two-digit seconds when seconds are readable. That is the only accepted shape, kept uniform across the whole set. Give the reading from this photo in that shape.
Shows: 5,13
